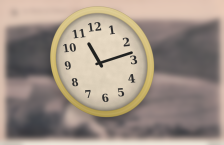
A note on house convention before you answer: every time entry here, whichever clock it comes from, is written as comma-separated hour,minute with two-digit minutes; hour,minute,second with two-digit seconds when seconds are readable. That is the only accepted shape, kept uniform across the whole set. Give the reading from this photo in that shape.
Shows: 11,13
